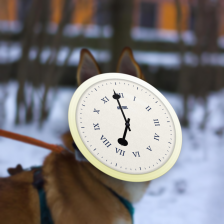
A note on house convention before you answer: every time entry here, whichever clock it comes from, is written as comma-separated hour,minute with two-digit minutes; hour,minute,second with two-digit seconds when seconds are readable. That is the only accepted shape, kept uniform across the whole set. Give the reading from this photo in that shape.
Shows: 6,59
